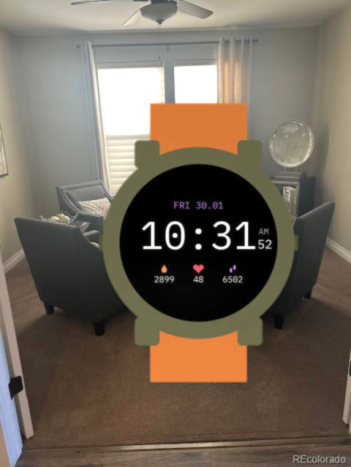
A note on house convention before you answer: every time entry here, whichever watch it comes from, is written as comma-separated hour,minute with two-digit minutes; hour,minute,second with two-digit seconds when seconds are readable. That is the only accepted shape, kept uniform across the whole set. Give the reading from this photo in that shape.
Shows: 10,31,52
